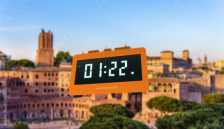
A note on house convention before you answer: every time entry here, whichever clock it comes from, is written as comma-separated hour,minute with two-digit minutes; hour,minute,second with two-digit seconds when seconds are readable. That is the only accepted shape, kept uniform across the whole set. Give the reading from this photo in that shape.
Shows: 1,22
